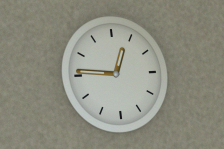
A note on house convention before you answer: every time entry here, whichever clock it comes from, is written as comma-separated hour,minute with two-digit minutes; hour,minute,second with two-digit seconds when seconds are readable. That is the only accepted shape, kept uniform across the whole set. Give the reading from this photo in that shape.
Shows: 12,46
